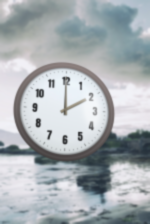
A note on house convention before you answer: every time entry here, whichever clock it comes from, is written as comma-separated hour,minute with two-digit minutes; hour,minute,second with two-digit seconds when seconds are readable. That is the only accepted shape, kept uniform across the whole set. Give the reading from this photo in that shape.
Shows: 2,00
